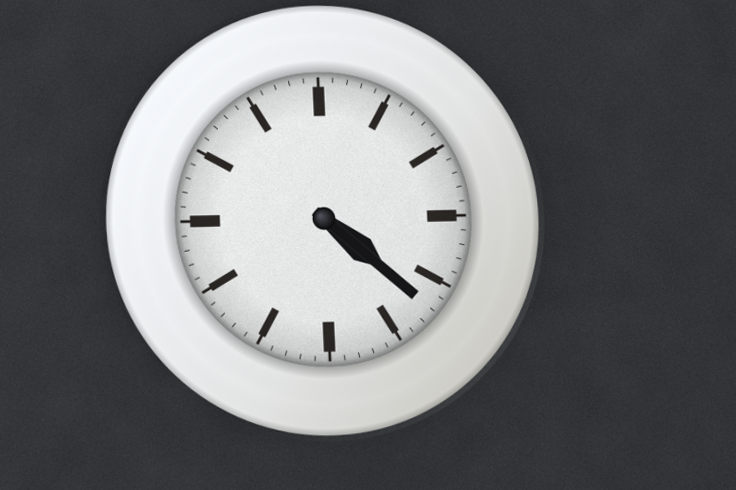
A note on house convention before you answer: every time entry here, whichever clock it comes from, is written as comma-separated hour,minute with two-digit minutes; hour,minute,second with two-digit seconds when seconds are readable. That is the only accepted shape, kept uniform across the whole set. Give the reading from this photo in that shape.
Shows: 4,22
